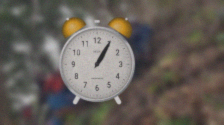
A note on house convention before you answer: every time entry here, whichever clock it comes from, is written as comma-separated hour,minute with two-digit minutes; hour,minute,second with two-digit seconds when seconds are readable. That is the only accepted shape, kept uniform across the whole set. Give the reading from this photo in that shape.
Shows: 1,05
